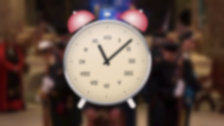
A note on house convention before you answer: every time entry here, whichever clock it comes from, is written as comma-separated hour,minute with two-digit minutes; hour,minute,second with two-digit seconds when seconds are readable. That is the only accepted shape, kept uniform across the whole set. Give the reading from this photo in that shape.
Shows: 11,08
